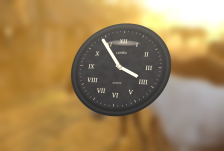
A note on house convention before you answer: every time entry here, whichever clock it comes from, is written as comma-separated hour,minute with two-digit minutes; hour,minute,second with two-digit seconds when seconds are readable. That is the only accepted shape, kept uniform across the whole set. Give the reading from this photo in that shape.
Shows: 3,54
